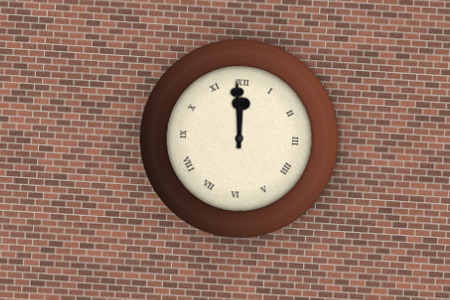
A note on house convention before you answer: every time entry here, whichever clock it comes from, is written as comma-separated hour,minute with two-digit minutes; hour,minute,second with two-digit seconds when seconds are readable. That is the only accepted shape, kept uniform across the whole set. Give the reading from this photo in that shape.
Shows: 11,59
